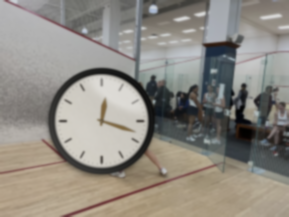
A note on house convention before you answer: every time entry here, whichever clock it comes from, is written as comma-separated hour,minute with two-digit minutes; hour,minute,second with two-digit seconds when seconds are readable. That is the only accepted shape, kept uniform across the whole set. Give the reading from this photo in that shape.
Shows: 12,18
